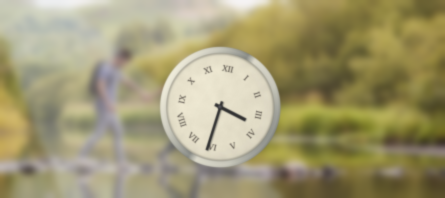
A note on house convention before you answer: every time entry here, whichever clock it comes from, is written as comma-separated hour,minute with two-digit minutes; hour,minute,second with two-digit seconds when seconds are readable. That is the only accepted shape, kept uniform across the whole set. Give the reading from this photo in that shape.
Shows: 3,31
